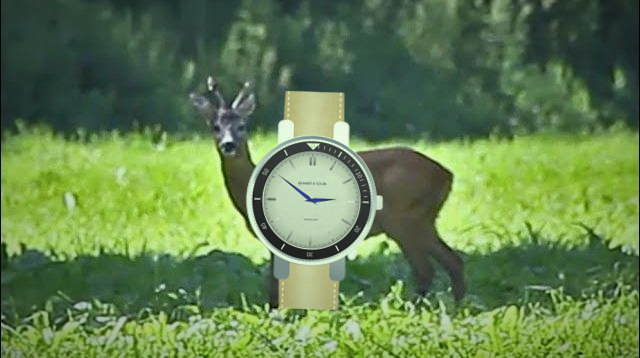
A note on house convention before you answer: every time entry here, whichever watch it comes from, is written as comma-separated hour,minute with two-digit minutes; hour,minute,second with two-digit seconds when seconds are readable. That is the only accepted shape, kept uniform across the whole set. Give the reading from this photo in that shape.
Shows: 2,51
